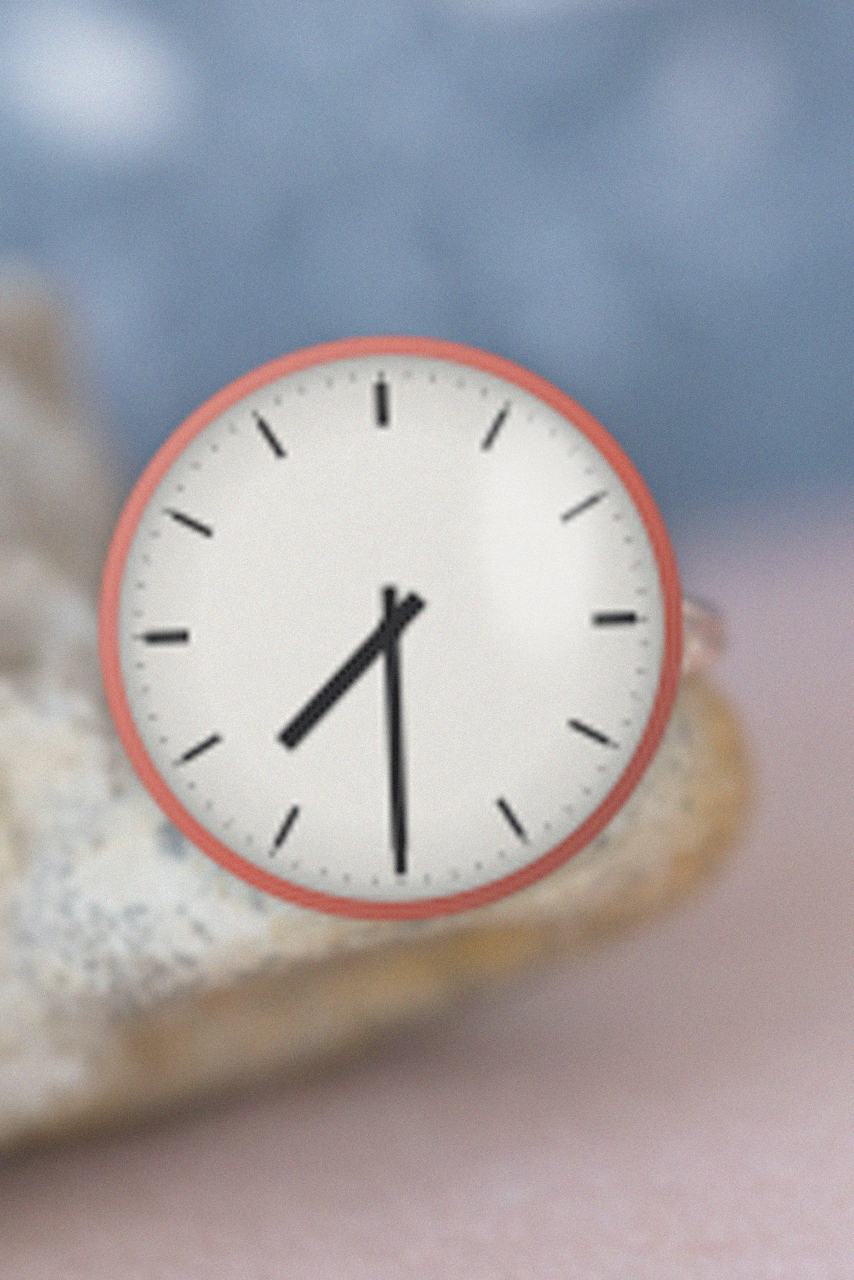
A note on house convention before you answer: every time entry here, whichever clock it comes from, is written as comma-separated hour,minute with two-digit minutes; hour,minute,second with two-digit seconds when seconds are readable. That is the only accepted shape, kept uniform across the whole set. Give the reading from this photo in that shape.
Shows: 7,30
